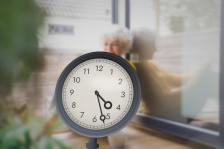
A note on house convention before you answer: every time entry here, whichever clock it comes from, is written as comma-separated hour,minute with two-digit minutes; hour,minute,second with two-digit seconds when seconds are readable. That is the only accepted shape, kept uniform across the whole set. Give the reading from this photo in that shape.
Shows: 4,27
